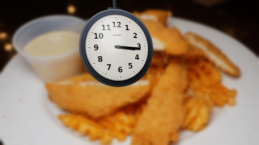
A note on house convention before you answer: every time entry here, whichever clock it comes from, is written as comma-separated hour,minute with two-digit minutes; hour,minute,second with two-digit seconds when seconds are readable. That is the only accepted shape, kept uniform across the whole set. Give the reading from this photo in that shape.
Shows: 3,16
